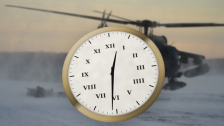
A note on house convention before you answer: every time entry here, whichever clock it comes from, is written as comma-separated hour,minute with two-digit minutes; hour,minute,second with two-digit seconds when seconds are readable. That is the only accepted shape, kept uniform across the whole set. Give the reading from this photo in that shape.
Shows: 12,31
